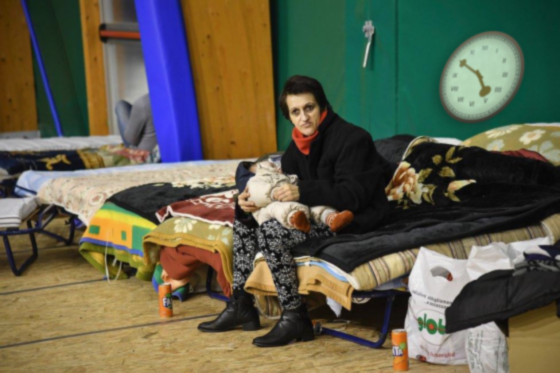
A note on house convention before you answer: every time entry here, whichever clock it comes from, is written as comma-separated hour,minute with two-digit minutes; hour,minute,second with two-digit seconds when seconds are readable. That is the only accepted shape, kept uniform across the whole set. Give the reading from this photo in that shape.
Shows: 4,50
